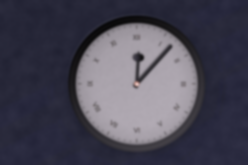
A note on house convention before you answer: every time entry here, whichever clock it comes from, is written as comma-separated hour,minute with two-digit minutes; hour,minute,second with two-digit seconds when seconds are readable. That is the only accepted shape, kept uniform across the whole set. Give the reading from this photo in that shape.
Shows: 12,07
